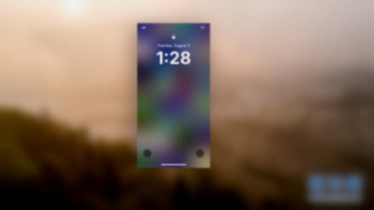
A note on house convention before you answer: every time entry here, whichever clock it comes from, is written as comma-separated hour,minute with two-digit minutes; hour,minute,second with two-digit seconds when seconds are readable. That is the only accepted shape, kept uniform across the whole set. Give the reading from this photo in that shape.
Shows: 1,28
